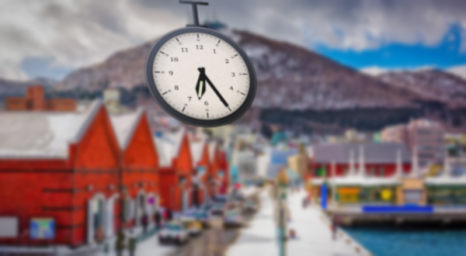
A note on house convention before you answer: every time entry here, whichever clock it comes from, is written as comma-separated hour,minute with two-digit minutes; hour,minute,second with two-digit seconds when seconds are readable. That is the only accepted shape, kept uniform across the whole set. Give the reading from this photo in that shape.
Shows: 6,25
